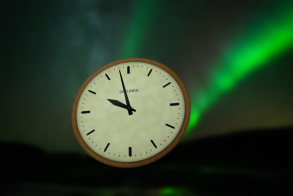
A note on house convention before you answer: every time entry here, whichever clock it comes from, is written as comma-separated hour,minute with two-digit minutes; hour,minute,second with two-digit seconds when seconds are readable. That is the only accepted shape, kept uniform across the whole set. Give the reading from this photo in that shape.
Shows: 9,58
